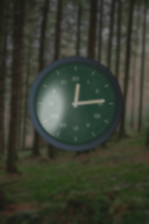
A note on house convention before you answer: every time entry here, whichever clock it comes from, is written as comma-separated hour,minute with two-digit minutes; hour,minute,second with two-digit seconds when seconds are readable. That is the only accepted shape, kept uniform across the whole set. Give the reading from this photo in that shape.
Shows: 12,14
